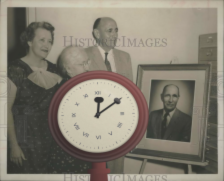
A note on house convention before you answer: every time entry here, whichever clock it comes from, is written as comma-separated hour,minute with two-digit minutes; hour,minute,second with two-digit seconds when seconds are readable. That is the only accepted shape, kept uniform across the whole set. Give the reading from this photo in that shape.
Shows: 12,09
